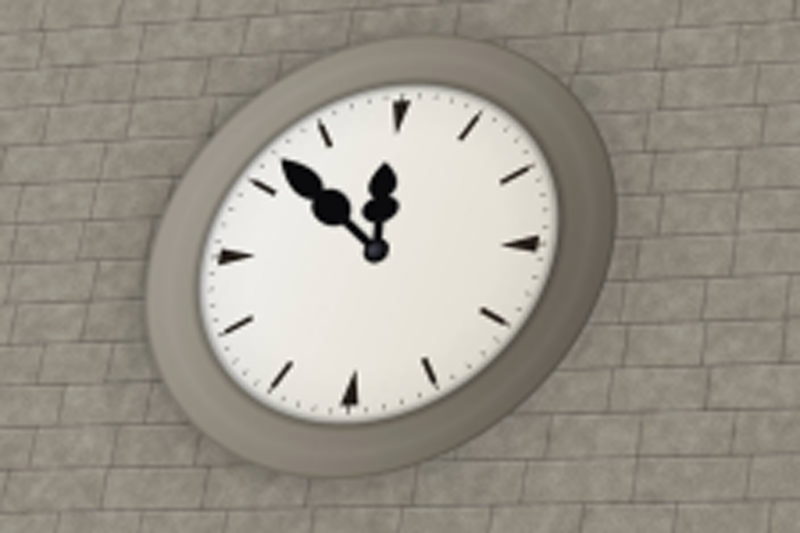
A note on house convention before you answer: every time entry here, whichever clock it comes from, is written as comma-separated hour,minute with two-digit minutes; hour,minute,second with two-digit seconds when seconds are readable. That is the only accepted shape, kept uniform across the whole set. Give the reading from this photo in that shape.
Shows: 11,52
